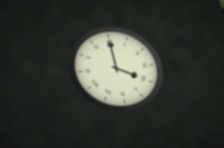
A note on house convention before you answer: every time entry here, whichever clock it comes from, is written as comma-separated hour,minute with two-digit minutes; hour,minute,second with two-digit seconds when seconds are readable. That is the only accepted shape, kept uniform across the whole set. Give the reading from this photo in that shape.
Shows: 4,00
